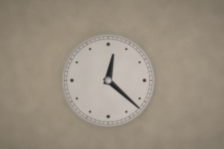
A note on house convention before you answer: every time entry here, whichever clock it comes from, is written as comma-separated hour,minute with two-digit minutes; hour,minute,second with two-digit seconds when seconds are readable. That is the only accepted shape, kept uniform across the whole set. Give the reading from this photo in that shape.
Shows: 12,22
